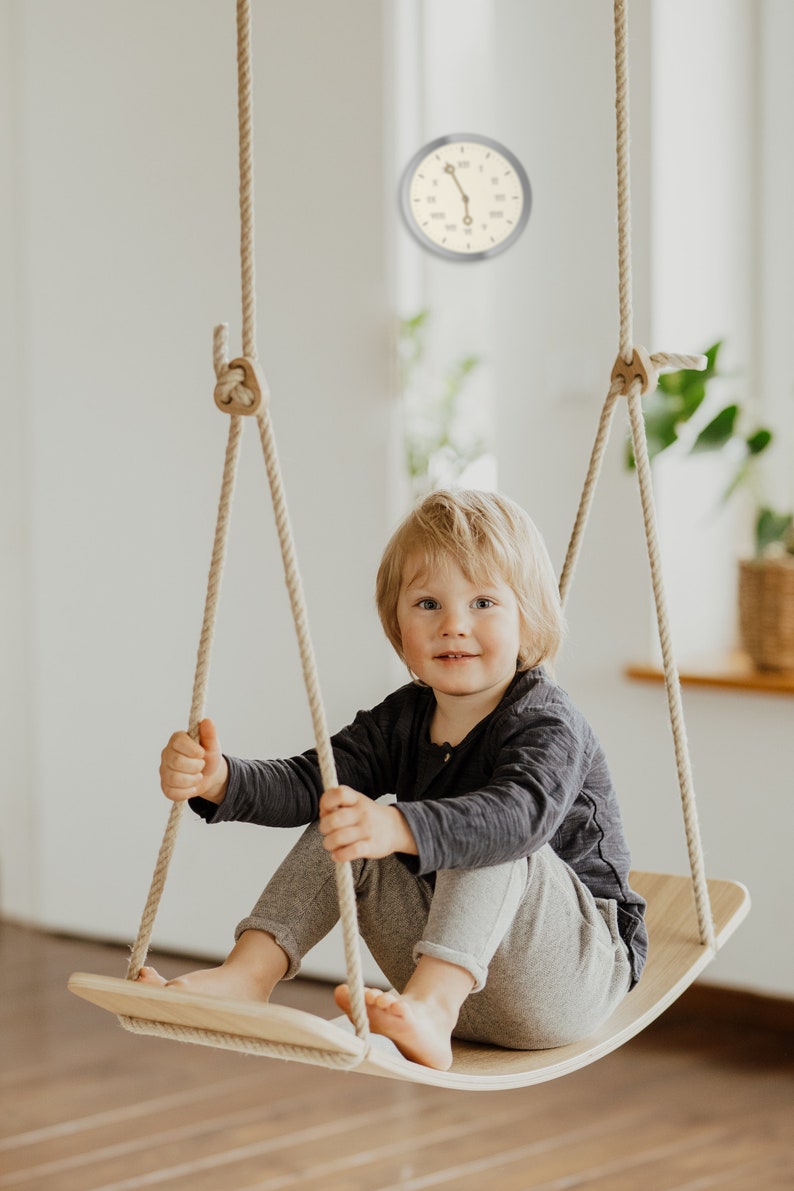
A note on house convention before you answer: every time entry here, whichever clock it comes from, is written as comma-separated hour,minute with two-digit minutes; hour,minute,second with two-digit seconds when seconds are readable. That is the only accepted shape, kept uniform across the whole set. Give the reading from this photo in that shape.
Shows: 5,56
